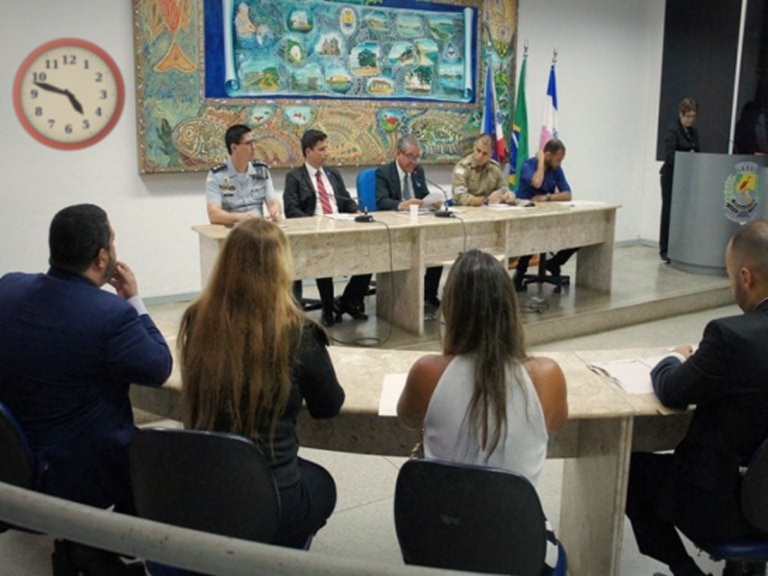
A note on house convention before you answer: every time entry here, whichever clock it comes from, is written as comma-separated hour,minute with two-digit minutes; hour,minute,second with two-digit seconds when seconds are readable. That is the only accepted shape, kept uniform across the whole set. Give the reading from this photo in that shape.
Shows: 4,48
